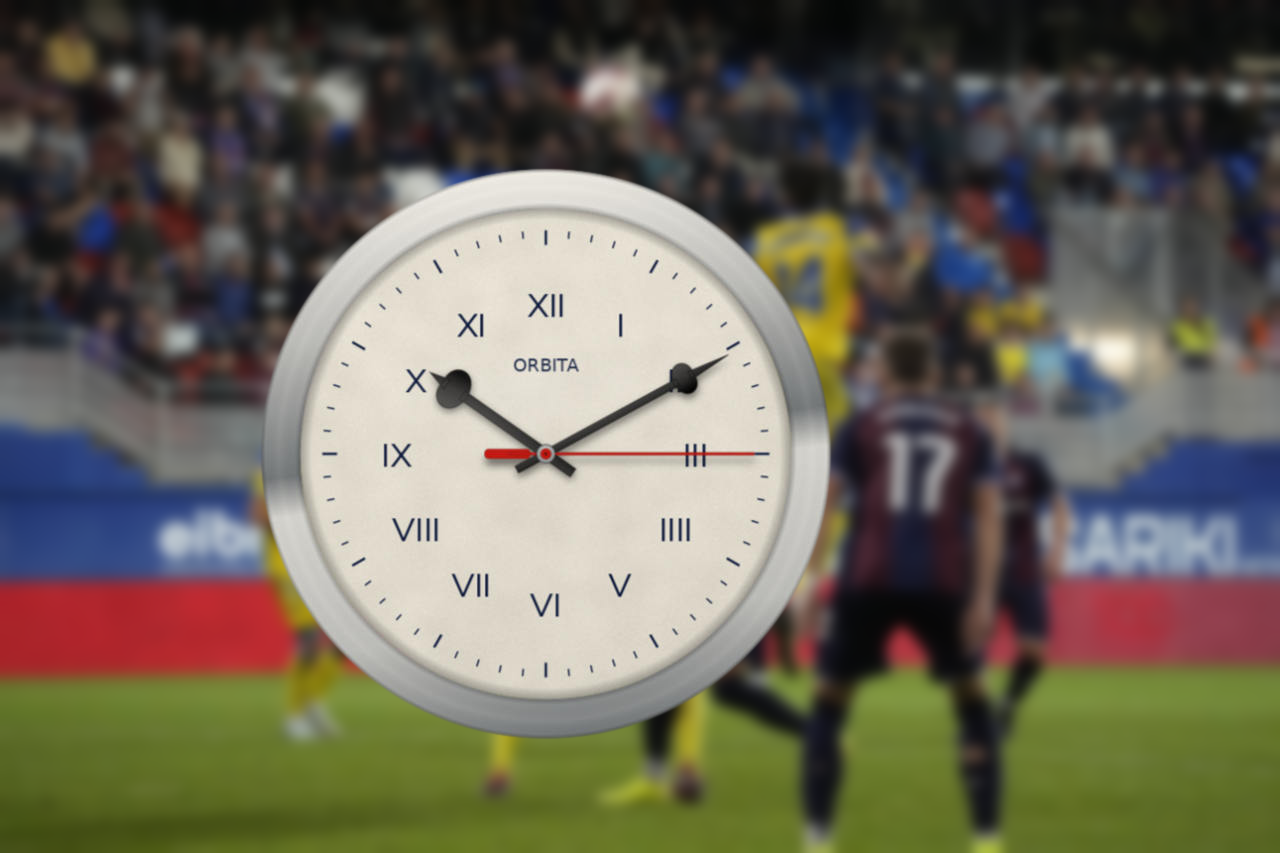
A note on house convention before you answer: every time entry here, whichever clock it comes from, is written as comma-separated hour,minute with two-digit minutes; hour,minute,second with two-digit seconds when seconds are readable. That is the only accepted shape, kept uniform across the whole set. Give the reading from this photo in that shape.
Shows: 10,10,15
